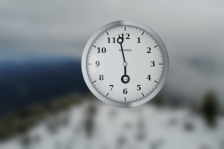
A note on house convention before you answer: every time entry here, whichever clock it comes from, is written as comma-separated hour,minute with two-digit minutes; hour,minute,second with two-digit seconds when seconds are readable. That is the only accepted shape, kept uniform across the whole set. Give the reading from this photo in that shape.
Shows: 5,58
